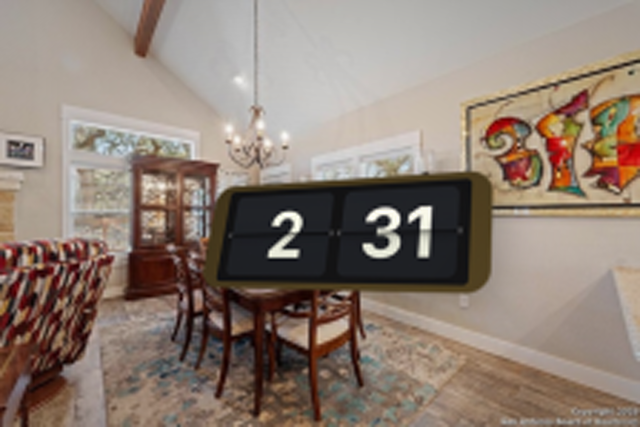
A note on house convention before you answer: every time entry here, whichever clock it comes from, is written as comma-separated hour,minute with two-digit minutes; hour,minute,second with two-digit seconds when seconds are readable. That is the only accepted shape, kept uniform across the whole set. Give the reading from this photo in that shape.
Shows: 2,31
